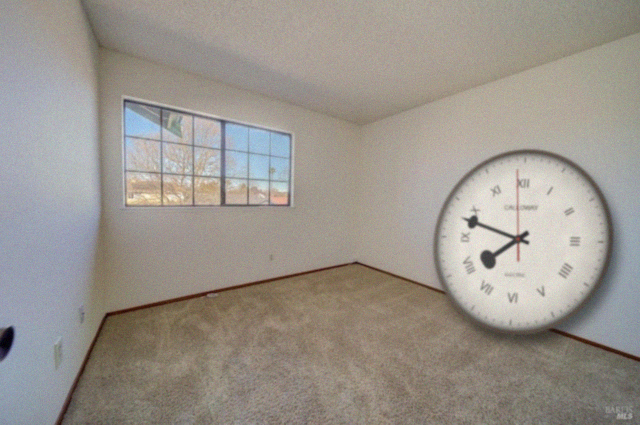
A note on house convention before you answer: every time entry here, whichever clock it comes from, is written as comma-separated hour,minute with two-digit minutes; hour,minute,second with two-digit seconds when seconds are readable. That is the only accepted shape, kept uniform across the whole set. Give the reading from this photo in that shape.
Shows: 7,47,59
